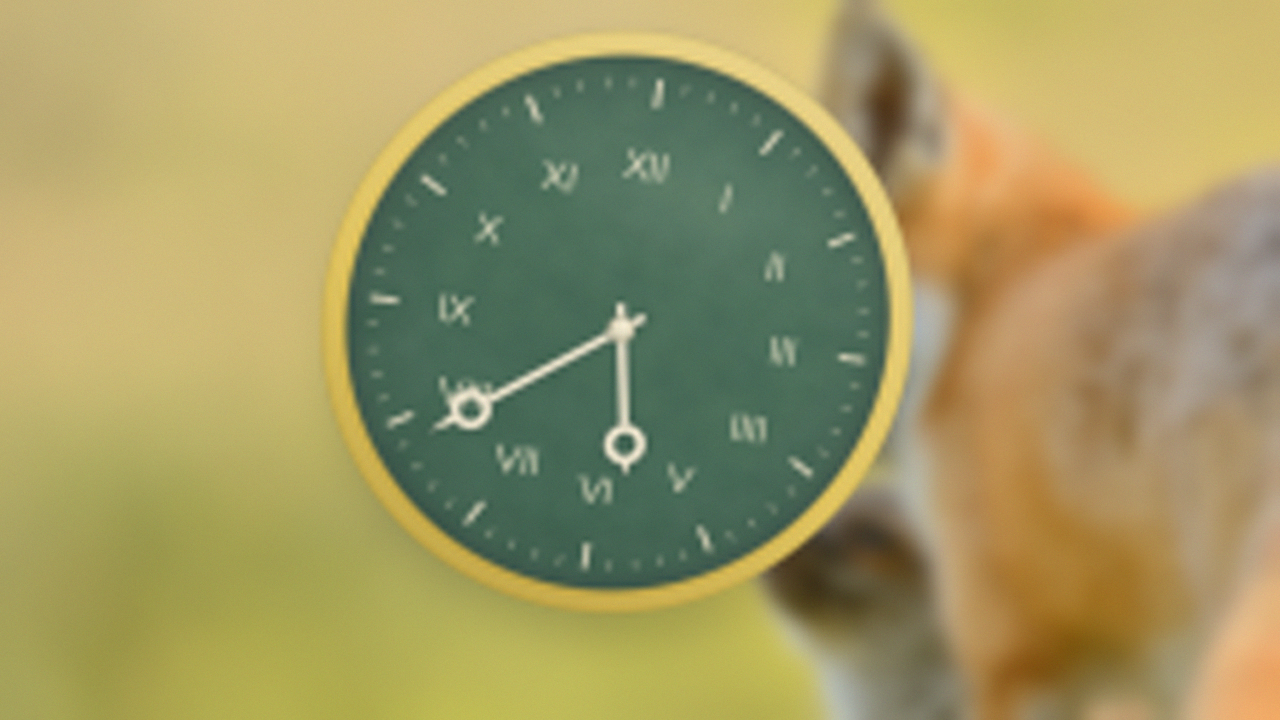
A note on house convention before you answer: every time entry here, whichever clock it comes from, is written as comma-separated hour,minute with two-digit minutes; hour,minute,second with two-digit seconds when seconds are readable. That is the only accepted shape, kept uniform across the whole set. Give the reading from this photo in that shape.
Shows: 5,39
